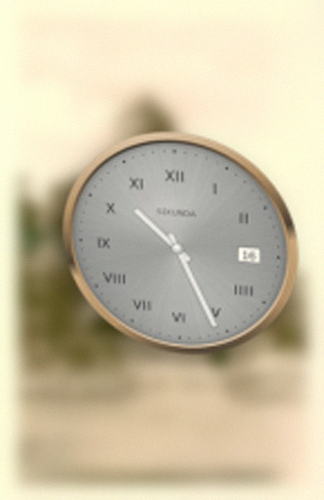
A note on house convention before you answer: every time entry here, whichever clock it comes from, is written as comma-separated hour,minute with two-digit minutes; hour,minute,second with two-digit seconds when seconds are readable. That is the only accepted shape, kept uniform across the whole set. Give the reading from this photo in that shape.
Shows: 10,26
